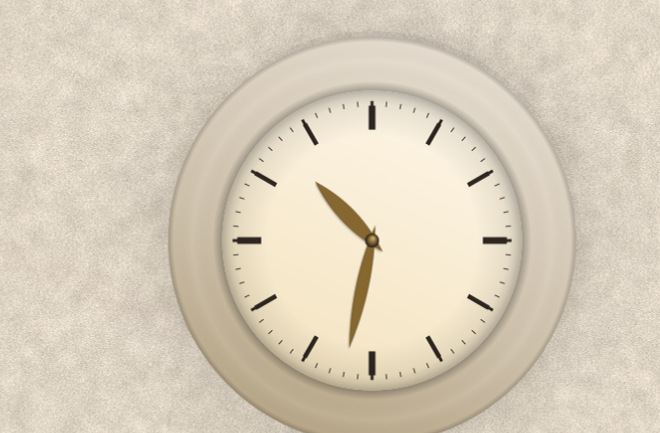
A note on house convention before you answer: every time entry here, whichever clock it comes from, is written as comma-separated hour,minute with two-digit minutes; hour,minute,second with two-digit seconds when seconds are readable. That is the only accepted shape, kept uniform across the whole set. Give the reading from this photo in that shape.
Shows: 10,32
